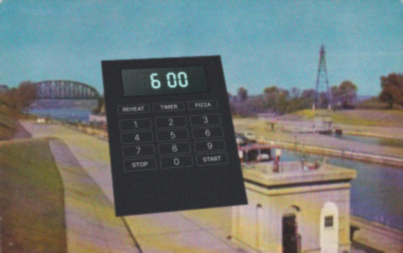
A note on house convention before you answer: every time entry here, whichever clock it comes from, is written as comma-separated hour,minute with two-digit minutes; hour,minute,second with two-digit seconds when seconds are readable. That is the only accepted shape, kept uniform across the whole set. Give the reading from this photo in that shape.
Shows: 6,00
